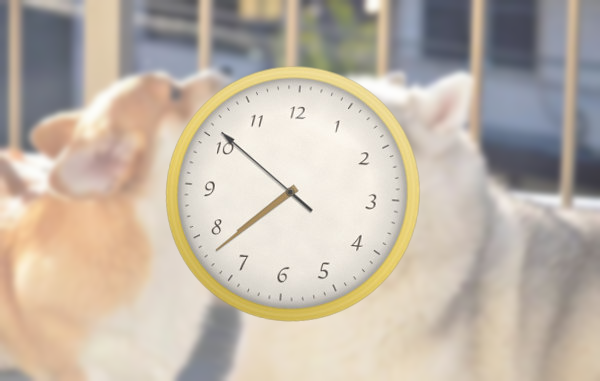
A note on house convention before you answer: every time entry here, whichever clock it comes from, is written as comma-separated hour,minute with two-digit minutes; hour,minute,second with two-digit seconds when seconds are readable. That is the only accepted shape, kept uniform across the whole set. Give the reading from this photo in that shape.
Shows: 7,37,51
